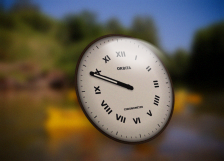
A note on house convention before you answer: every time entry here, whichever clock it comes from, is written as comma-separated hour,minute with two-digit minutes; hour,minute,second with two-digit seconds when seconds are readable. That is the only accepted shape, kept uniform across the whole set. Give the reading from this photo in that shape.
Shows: 9,49
